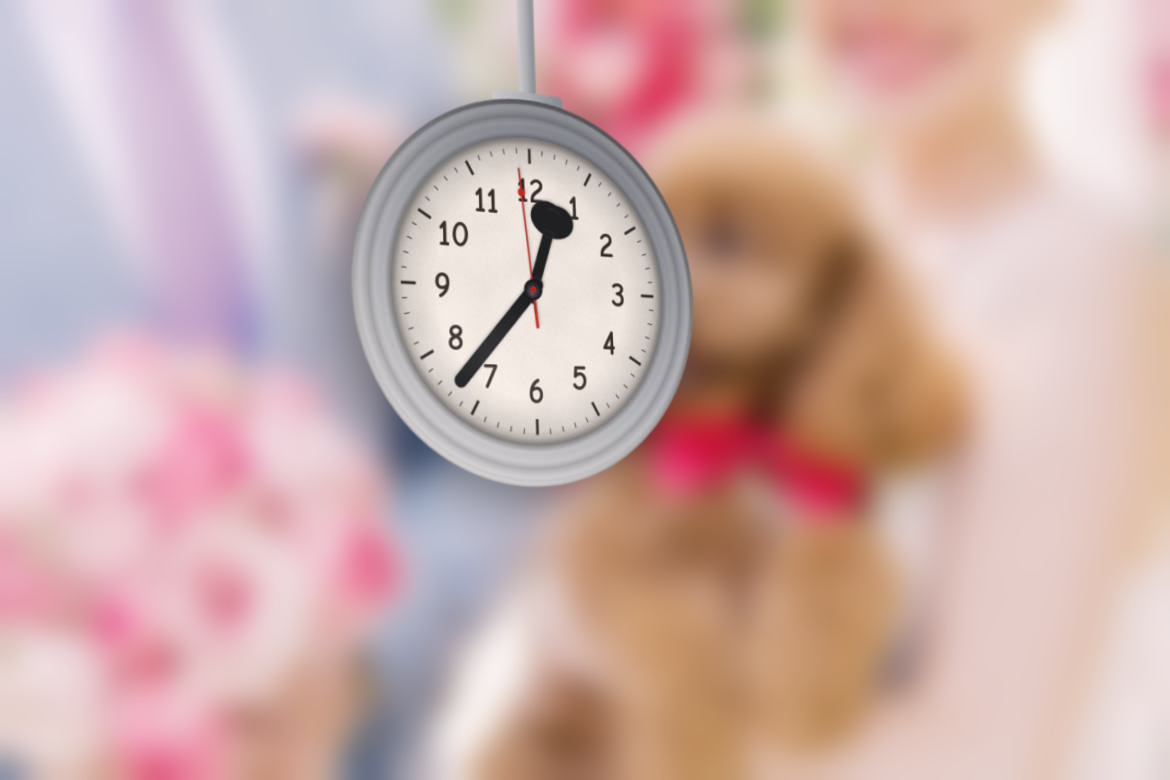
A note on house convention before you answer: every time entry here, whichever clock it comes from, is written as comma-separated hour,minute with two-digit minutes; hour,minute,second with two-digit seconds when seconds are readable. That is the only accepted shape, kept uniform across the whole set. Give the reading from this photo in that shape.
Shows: 12,36,59
